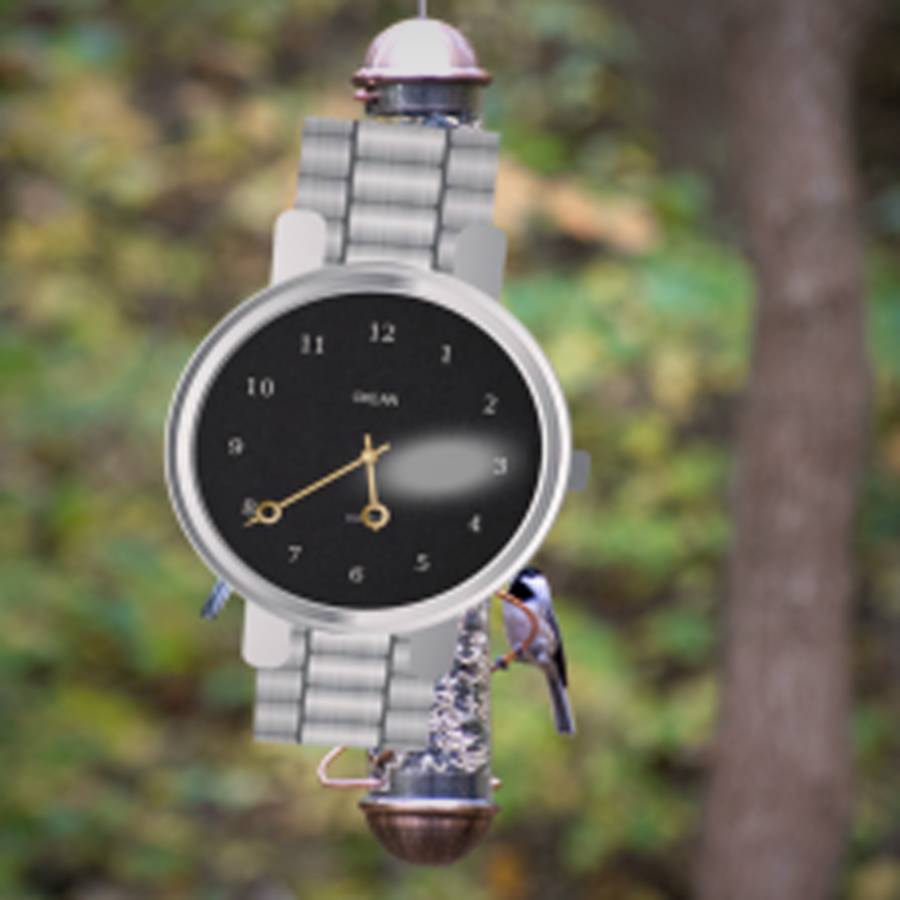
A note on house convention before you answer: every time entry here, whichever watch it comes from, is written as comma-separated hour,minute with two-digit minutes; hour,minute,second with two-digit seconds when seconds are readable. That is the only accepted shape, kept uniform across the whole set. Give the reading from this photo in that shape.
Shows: 5,39
